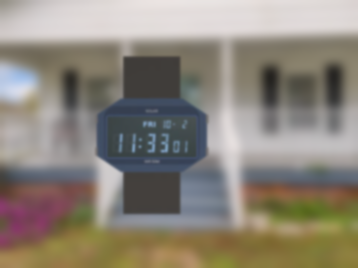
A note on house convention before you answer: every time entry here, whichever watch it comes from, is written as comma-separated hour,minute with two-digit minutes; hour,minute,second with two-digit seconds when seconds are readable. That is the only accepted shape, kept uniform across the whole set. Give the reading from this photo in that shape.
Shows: 11,33,01
